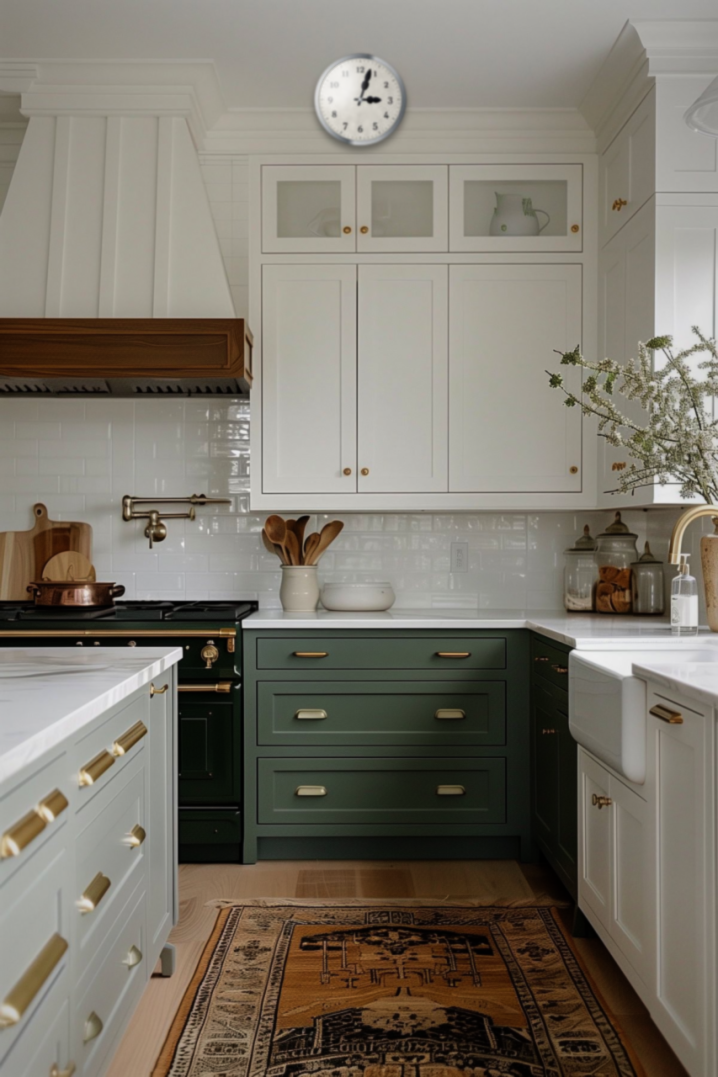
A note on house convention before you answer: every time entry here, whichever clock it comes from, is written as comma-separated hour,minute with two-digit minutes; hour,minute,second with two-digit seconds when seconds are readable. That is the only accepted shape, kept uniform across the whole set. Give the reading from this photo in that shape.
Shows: 3,03
